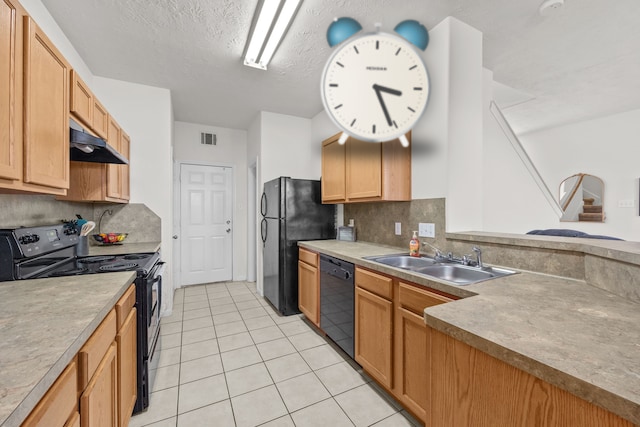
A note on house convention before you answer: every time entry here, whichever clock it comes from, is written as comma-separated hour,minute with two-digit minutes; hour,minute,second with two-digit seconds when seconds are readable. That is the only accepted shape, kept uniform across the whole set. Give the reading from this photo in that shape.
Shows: 3,26
